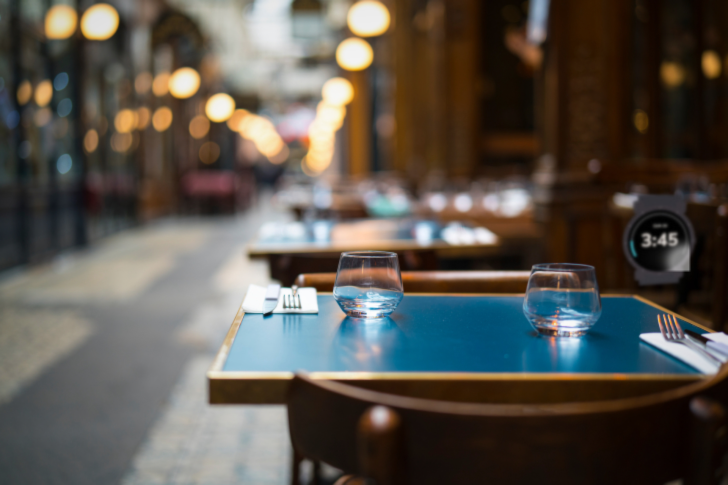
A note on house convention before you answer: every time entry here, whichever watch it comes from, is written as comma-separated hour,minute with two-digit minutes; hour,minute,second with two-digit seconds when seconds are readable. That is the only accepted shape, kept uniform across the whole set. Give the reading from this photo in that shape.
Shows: 3,45
